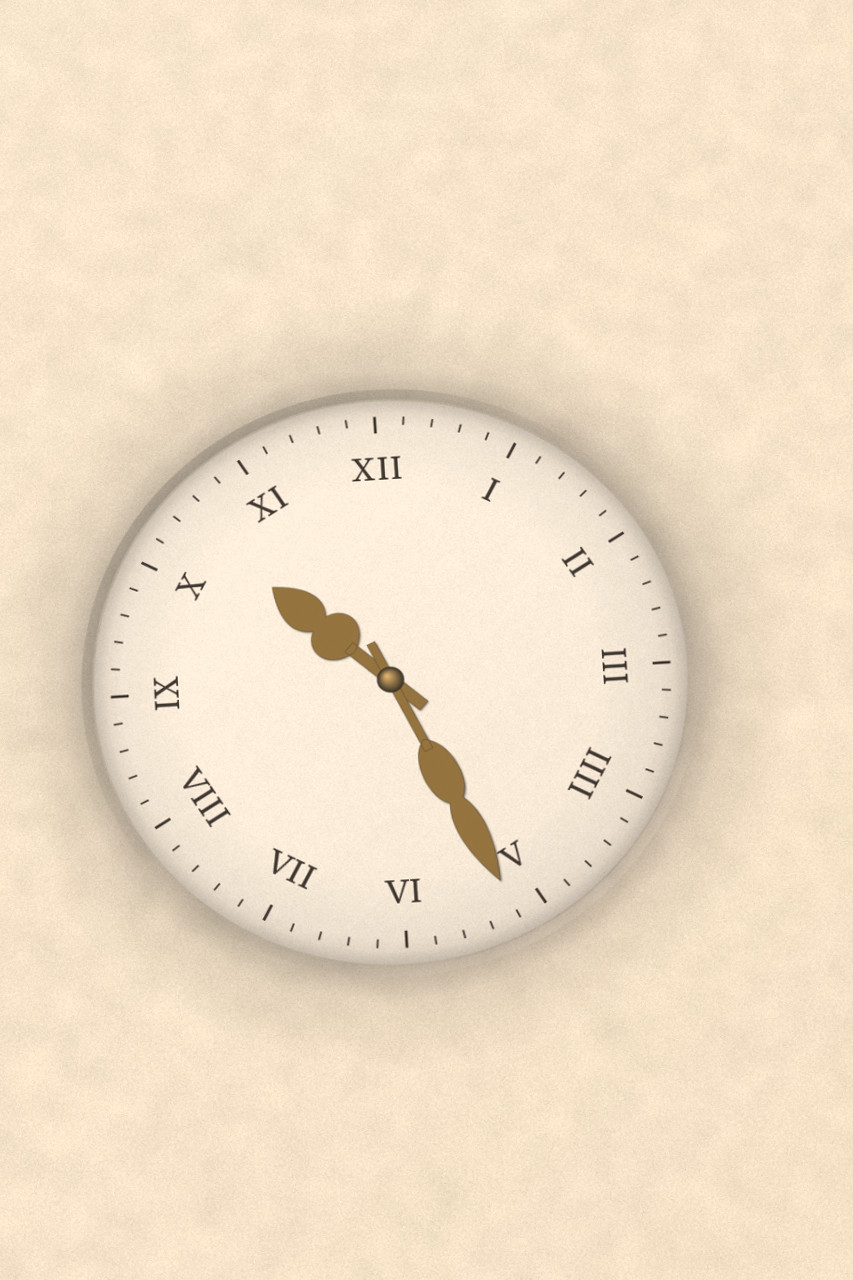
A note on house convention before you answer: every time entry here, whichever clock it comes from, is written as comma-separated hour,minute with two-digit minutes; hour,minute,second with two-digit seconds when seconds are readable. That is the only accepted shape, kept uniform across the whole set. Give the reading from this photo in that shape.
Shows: 10,26
